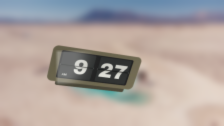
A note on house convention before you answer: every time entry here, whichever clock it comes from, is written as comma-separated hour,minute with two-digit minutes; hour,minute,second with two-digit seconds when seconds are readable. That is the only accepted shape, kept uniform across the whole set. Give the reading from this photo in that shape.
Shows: 9,27
